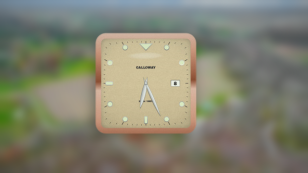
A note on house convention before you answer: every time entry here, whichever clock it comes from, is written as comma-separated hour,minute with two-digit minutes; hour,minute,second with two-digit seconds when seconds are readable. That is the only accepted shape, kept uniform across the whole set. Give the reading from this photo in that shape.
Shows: 6,26
